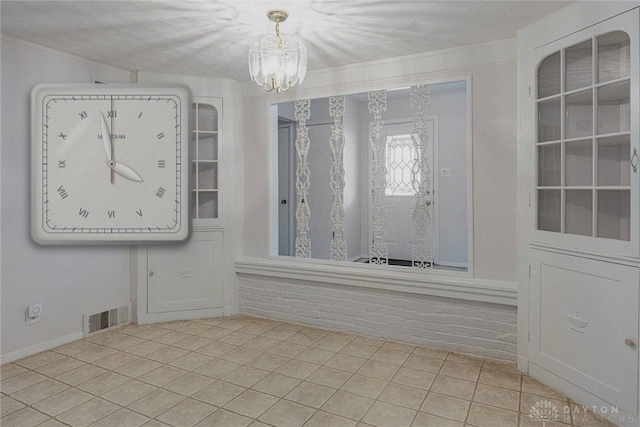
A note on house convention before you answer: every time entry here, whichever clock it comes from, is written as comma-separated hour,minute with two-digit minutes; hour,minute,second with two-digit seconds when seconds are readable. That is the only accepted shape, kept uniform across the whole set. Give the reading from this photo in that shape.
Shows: 3,58,00
